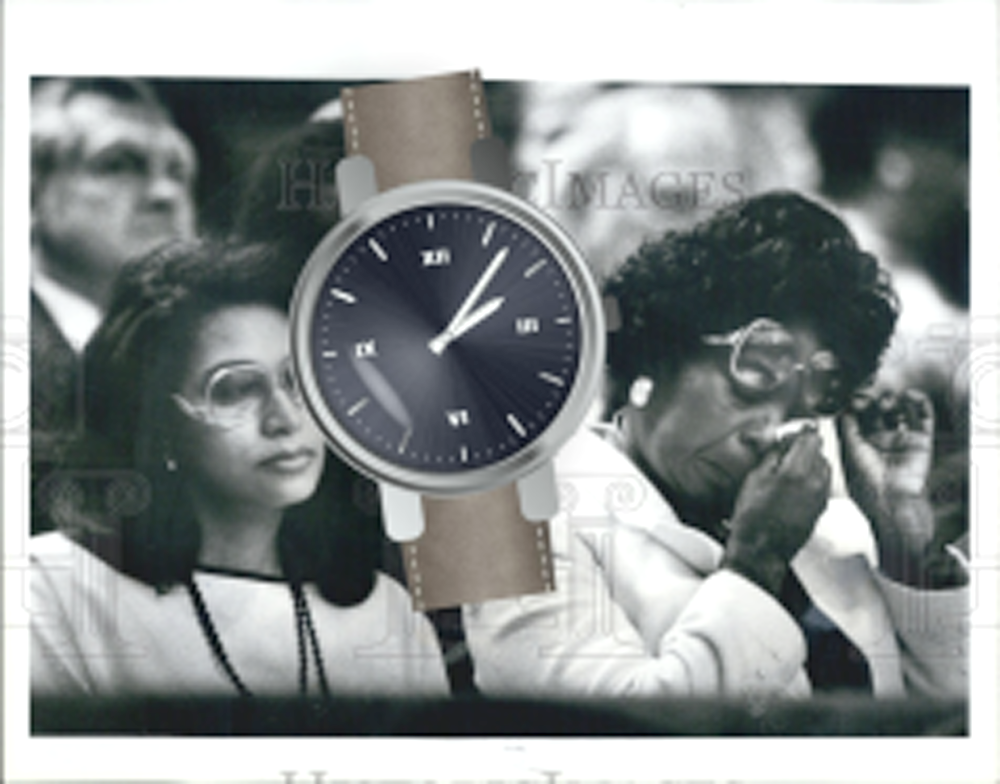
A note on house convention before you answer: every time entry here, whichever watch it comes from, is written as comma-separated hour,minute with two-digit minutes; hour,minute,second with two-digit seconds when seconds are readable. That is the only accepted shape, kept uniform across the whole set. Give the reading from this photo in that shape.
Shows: 2,07
